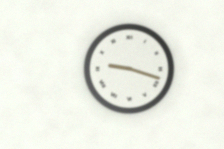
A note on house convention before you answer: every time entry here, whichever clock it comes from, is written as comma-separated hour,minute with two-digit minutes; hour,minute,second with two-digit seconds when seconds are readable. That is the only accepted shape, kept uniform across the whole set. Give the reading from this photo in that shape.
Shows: 9,18
